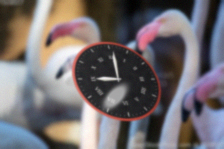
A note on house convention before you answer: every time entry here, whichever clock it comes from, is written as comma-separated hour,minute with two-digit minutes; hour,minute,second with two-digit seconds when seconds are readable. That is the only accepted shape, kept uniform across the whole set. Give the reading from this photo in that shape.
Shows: 9,01
